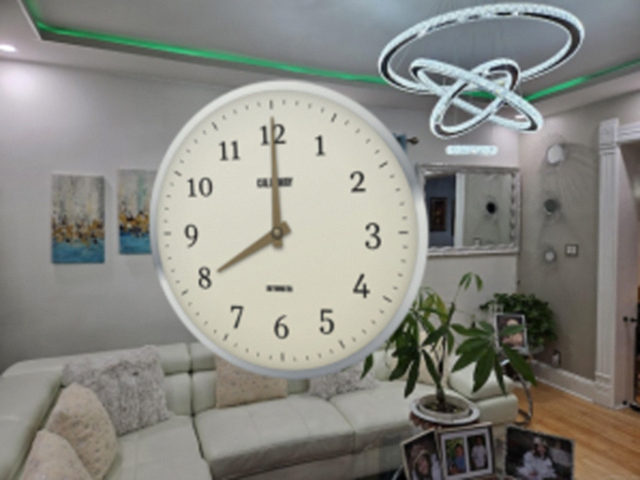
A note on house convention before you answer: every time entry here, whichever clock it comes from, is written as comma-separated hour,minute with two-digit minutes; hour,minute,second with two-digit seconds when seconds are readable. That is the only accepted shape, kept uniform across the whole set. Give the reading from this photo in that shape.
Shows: 8,00
